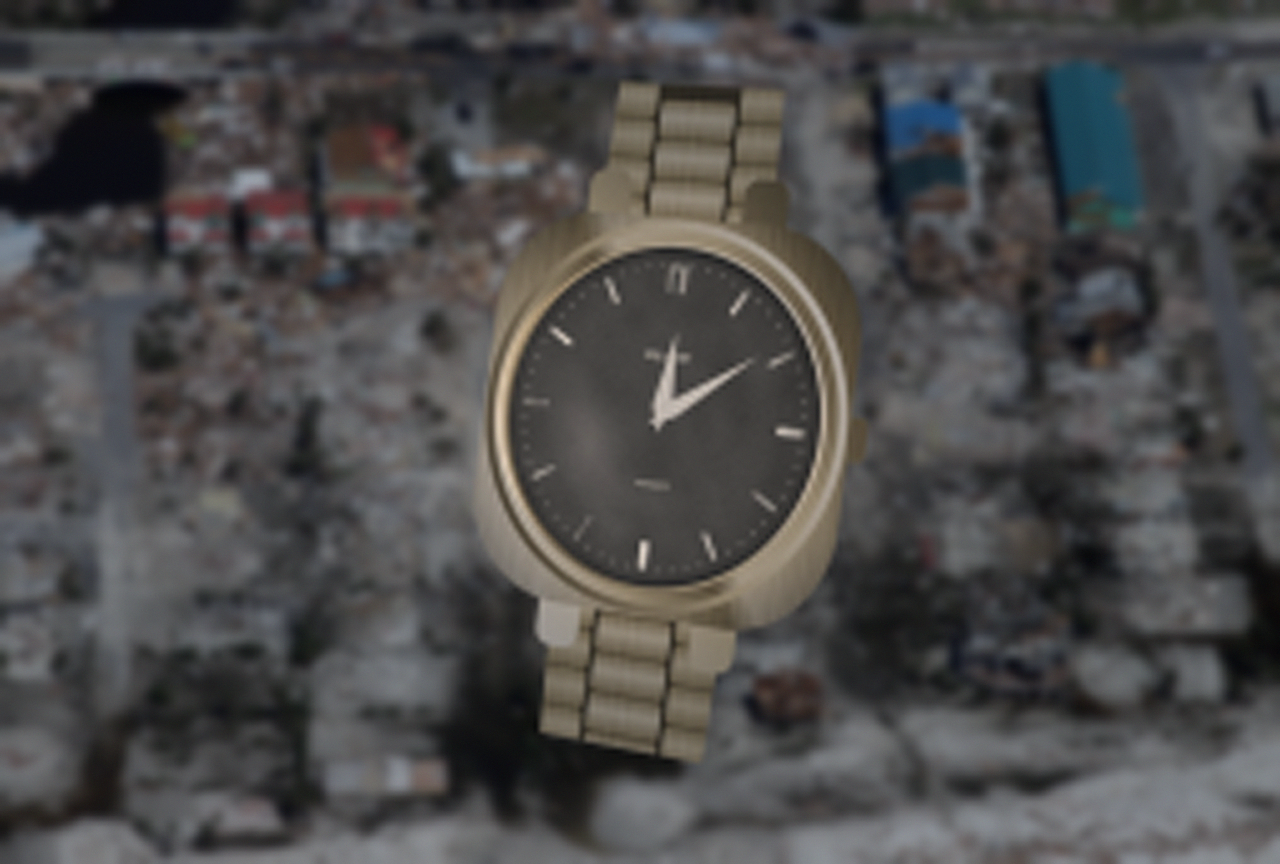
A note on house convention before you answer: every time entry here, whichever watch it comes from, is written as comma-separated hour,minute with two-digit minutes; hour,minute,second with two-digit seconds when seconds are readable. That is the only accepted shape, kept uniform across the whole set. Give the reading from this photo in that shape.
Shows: 12,09
